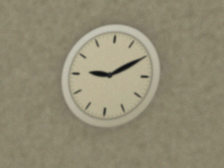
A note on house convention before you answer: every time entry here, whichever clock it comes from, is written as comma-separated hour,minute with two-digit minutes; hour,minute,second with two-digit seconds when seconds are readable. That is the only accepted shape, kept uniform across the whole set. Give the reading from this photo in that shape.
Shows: 9,10
